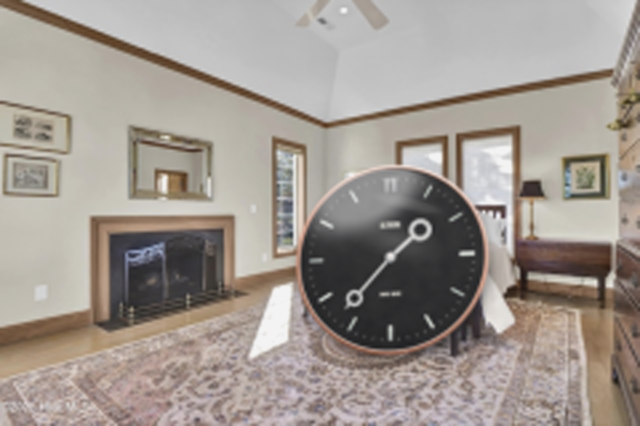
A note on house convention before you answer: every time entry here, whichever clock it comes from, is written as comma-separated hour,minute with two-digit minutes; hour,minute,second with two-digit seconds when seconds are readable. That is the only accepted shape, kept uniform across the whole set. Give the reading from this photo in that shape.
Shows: 1,37
